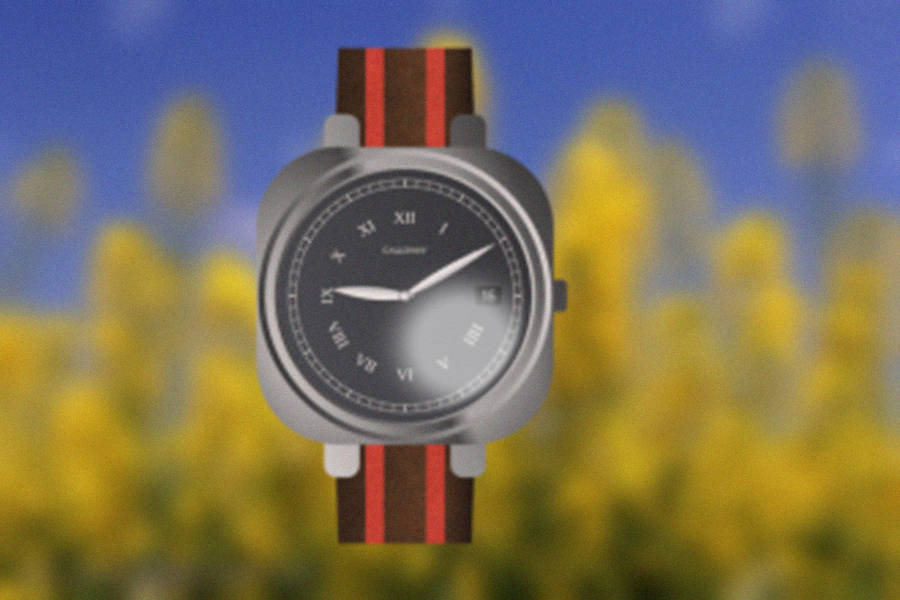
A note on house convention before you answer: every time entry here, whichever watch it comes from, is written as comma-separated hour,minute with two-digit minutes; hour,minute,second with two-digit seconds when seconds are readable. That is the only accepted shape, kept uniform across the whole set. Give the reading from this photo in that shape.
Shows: 9,10
